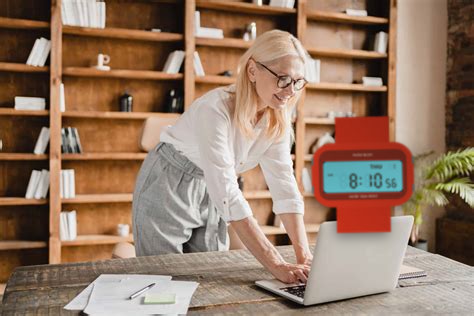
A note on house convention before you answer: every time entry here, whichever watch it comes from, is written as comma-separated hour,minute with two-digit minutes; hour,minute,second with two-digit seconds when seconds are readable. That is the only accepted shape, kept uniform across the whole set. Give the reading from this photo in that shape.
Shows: 8,10
